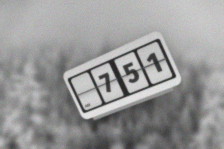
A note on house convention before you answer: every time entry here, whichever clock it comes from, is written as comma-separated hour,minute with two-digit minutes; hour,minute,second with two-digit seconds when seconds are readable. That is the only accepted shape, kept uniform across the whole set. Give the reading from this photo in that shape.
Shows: 7,51
